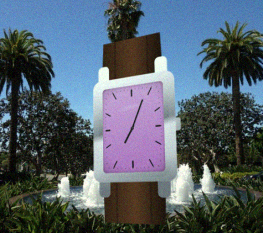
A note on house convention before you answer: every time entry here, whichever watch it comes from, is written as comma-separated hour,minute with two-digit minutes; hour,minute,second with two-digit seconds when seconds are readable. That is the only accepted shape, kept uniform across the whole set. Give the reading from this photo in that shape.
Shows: 7,04
